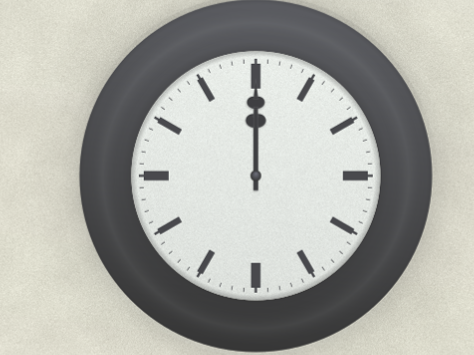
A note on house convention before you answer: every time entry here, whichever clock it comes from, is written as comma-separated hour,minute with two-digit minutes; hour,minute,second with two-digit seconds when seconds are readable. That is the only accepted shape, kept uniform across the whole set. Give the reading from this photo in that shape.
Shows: 12,00
